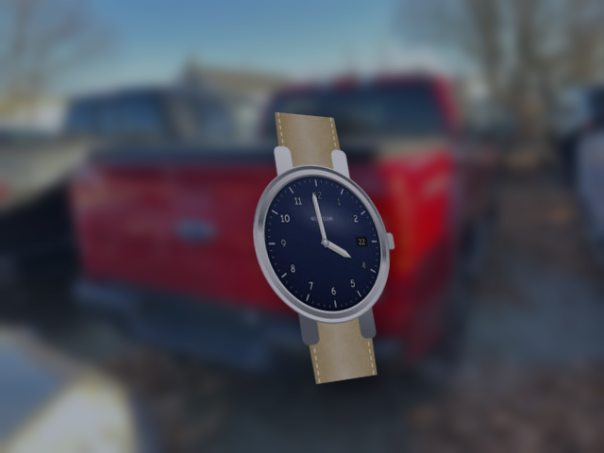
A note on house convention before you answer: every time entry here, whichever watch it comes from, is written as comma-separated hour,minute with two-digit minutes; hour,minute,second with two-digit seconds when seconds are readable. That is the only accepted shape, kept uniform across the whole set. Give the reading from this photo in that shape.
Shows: 3,59
